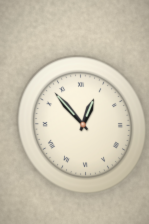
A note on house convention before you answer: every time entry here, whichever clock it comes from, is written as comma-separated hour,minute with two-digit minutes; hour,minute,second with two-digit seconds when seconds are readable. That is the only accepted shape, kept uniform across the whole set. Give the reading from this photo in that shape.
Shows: 12,53
